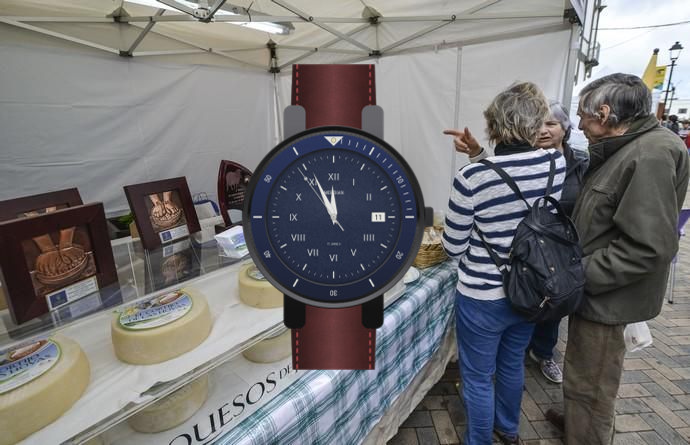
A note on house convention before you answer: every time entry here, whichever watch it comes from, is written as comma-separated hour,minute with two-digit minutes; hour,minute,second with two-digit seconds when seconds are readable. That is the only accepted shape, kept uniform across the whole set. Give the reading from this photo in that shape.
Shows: 11,55,54
